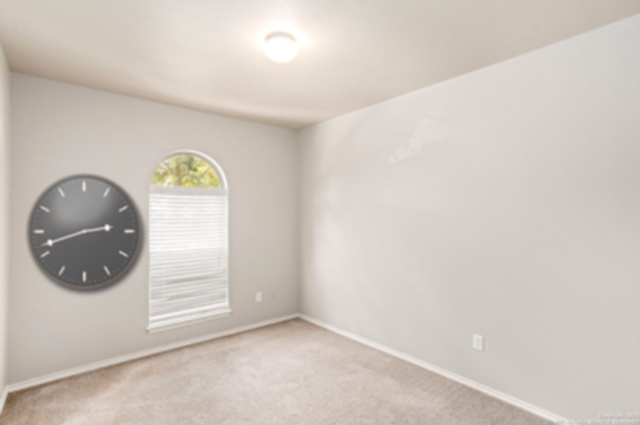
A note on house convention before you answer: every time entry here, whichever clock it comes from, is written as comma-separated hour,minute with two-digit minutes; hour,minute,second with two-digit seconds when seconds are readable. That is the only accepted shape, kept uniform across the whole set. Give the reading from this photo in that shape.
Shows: 2,42
